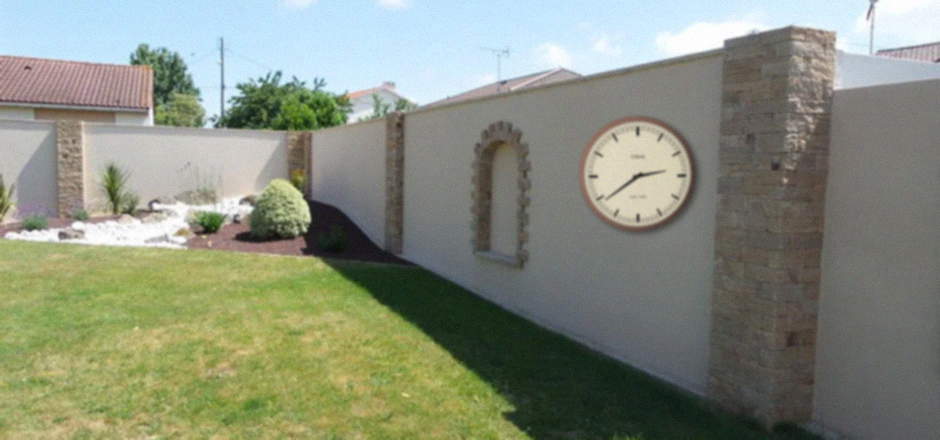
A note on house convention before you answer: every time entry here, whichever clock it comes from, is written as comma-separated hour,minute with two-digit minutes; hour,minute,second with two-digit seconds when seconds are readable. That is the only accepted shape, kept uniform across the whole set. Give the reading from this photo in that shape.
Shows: 2,39
